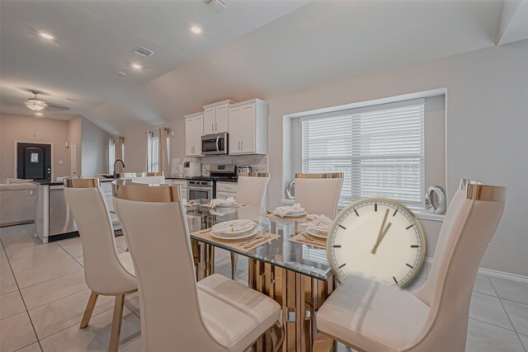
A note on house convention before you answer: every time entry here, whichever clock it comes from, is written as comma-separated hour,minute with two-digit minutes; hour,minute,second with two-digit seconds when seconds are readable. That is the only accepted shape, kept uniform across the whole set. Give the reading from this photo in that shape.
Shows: 1,03
